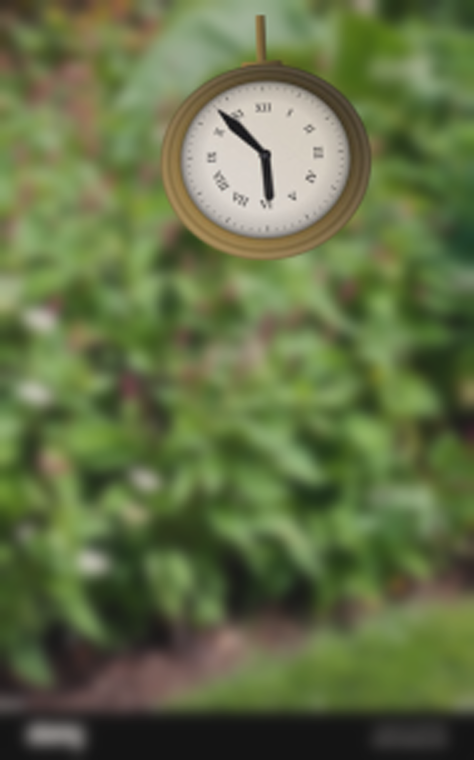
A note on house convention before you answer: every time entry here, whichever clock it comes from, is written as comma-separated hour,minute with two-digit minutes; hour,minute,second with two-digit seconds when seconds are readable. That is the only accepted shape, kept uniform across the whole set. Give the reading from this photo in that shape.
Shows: 5,53
